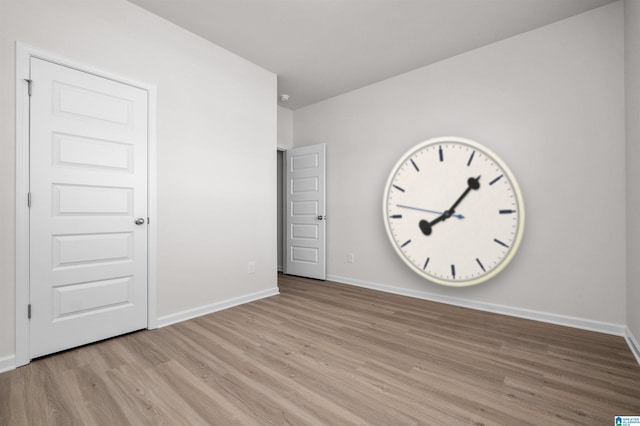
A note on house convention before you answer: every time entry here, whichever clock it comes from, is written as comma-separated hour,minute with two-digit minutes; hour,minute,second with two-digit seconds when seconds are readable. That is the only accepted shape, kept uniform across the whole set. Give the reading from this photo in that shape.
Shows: 8,07,47
